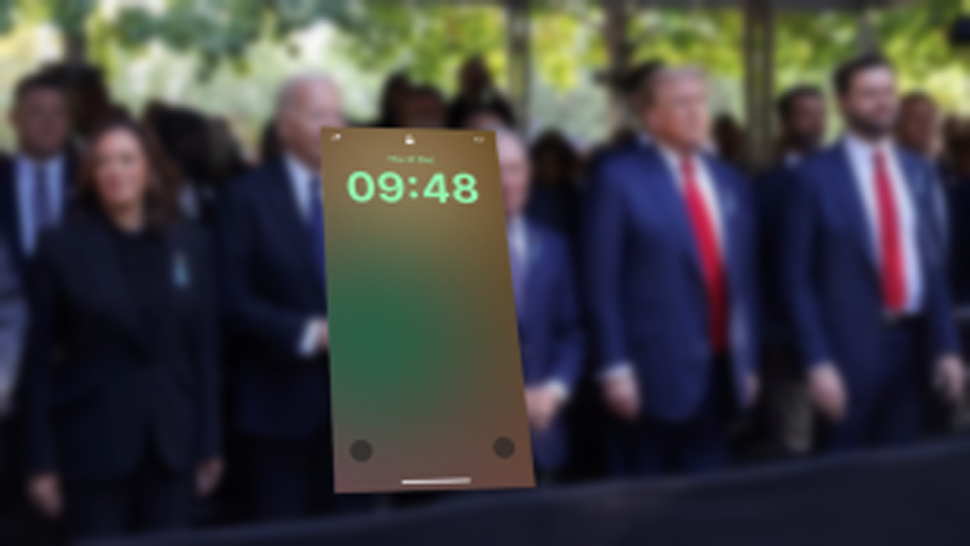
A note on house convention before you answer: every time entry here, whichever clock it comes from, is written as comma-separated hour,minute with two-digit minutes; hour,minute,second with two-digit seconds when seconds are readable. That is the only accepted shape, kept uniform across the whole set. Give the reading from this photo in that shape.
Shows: 9,48
